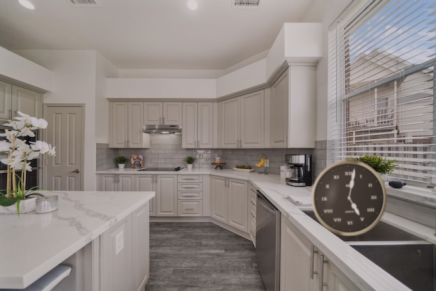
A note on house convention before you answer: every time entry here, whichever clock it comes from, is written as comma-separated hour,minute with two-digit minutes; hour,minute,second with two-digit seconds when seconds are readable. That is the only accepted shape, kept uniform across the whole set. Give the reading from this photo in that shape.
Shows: 5,02
